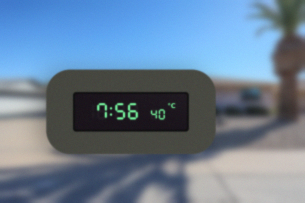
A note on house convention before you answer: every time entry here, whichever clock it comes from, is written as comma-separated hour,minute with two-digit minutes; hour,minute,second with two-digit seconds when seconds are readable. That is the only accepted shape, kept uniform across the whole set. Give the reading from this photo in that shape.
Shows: 7,56
